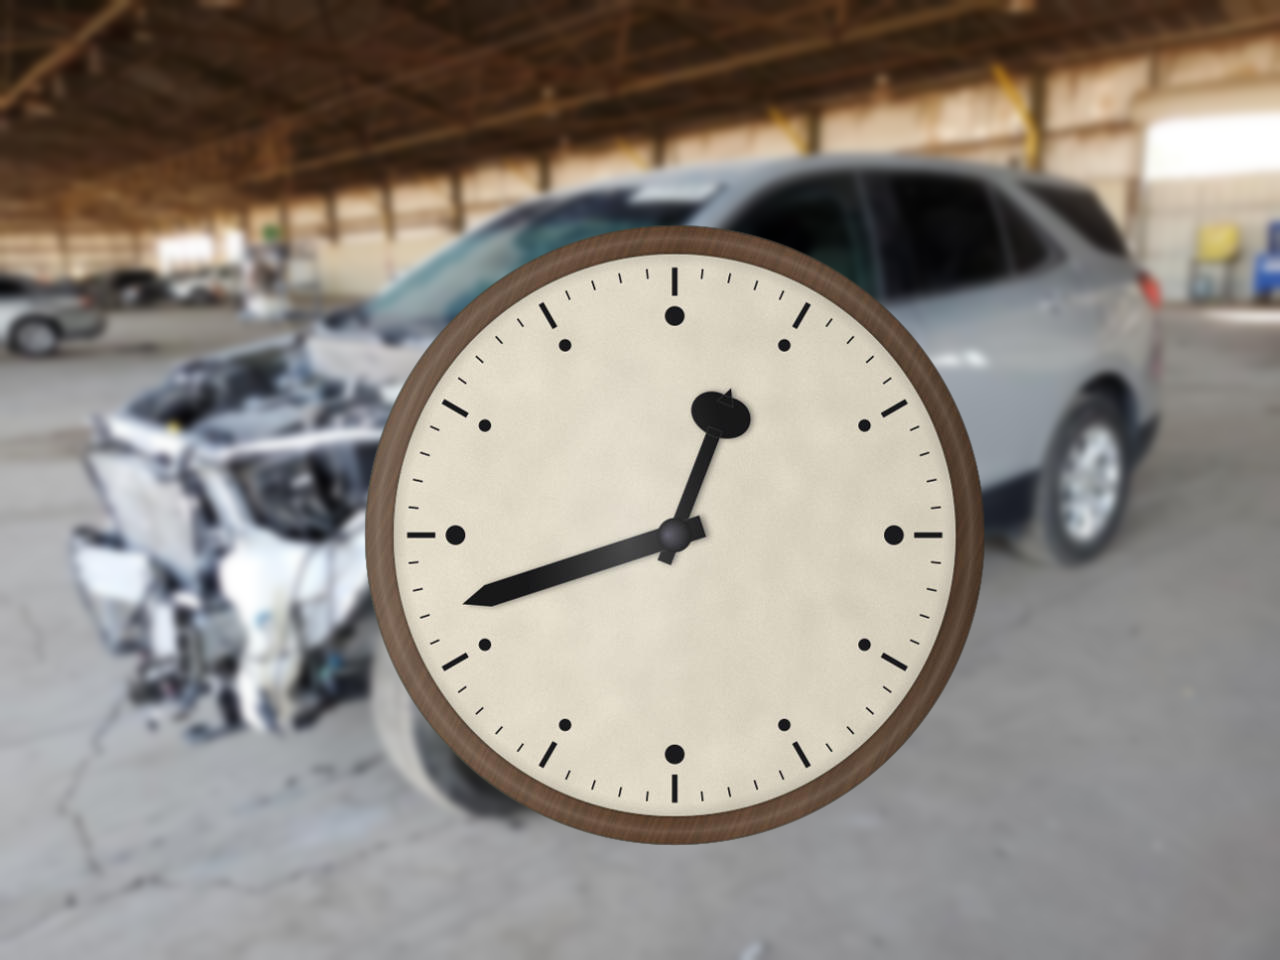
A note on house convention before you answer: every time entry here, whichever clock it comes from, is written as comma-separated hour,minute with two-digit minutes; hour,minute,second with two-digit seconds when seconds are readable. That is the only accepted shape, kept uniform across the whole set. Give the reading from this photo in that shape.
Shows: 12,42
